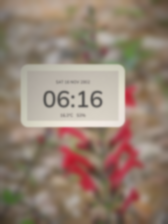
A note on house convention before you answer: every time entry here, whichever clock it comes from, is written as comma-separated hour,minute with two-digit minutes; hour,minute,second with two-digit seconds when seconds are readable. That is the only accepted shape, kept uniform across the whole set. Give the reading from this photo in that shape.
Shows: 6,16
